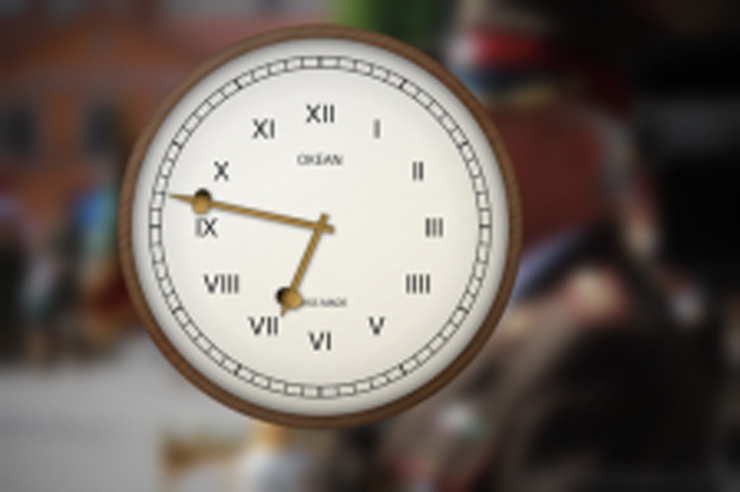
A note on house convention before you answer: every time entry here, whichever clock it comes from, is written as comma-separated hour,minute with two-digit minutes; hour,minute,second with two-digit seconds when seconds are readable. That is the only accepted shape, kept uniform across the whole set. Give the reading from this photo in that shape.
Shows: 6,47
